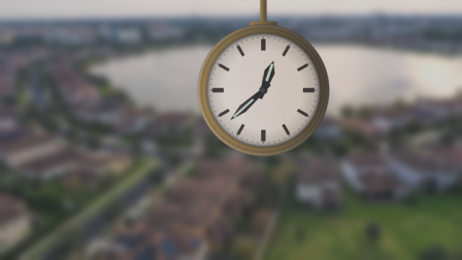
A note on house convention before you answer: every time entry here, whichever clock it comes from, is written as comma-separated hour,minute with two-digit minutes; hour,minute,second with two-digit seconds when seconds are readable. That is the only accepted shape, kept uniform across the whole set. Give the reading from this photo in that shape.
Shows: 12,38
